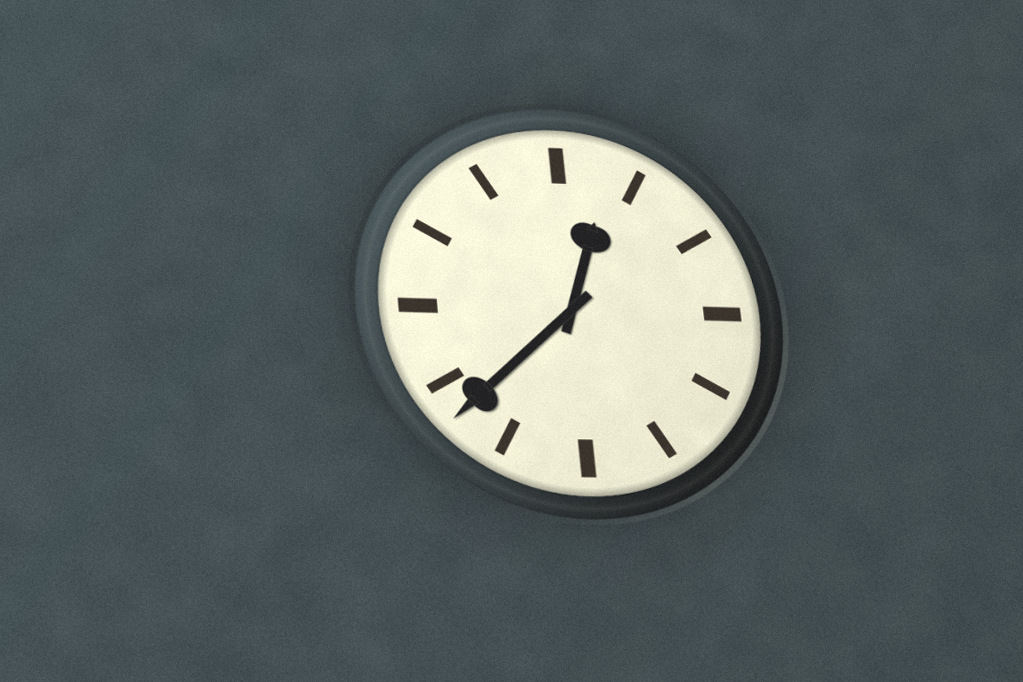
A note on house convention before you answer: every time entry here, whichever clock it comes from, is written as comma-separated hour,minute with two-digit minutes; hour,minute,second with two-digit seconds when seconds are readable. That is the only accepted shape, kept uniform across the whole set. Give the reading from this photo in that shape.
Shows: 12,38
